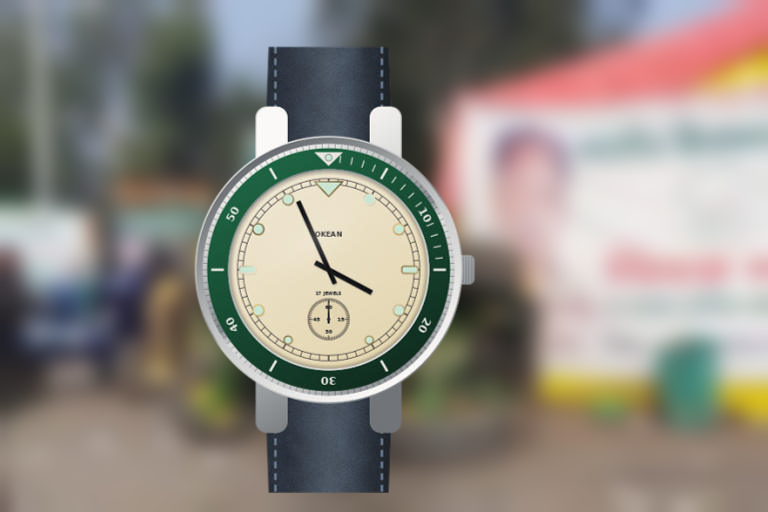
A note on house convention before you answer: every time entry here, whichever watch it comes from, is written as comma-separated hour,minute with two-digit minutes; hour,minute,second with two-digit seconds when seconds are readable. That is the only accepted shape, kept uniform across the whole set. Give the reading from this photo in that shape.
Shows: 3,56
